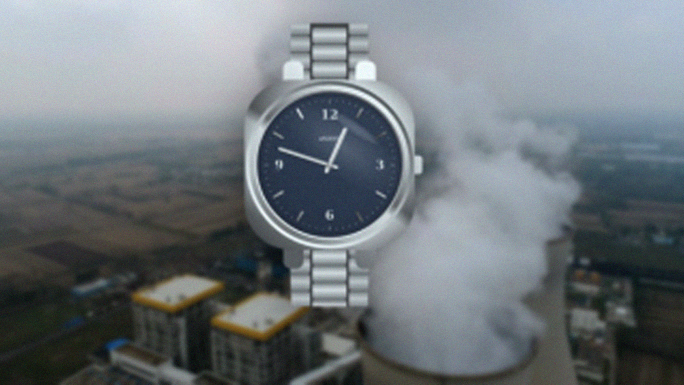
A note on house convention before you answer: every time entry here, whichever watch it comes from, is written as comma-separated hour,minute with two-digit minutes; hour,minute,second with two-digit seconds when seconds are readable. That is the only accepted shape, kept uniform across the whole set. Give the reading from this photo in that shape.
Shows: 12,48
